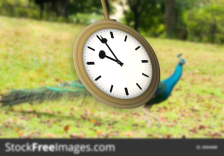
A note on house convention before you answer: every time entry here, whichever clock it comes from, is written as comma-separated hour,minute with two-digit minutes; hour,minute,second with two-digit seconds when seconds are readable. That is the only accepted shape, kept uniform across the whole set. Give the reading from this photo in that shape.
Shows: 9,56
